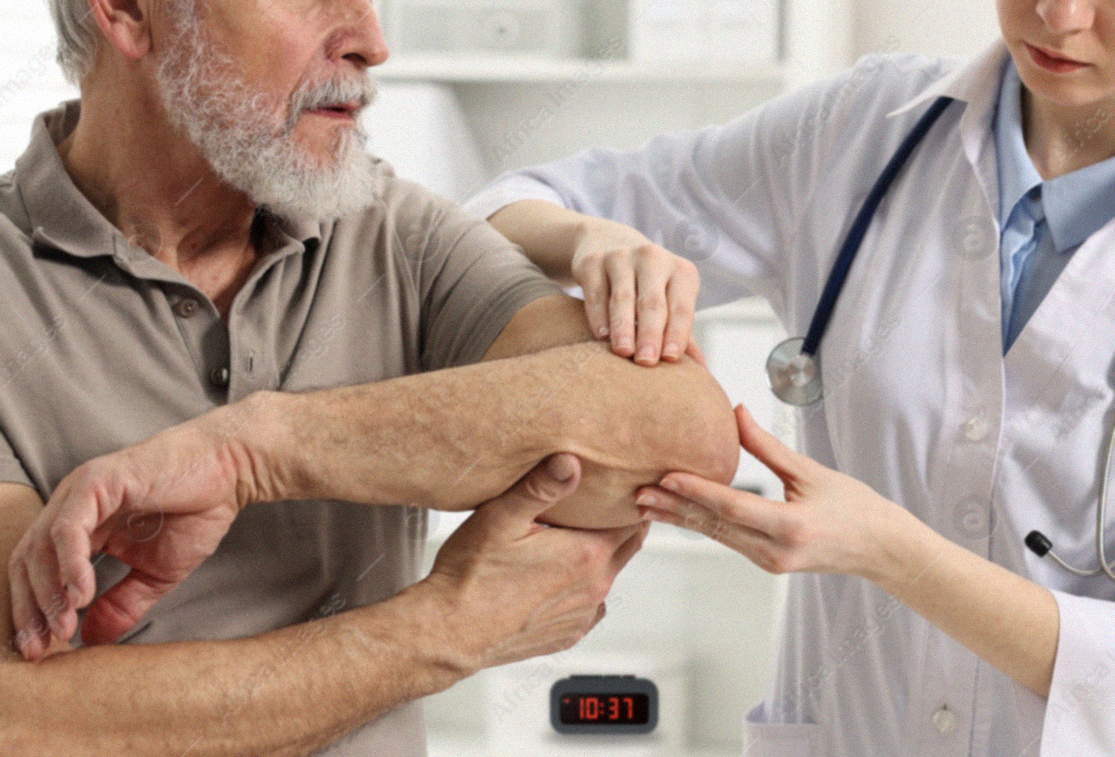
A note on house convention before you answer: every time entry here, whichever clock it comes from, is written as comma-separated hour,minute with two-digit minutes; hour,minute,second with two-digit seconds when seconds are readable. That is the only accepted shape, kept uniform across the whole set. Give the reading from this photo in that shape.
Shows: 10,37
